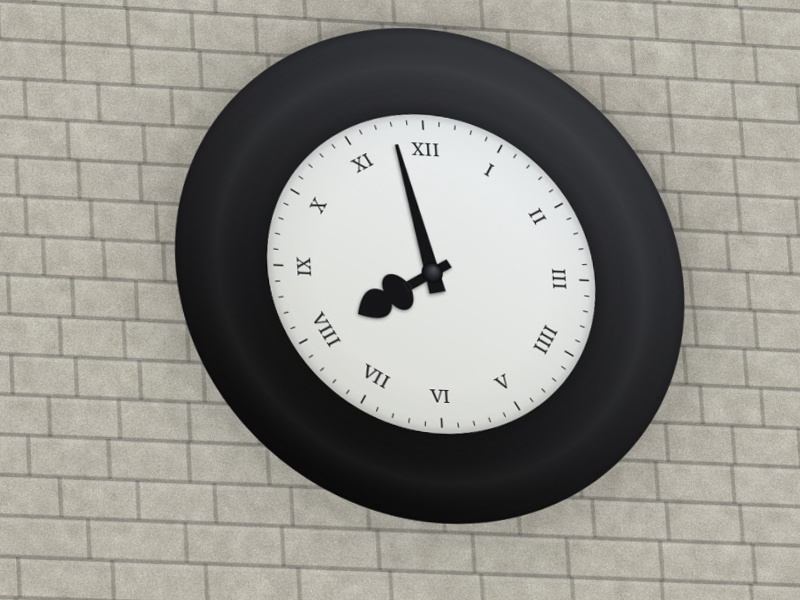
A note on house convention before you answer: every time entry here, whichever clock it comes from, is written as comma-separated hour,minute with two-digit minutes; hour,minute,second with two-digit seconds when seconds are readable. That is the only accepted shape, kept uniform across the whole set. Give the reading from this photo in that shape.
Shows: 7,58
